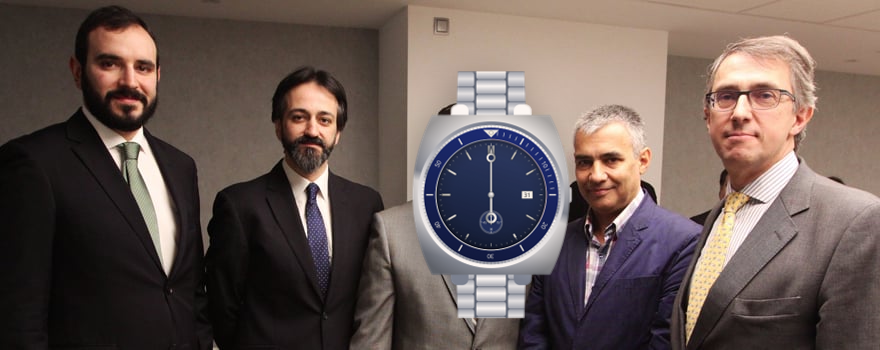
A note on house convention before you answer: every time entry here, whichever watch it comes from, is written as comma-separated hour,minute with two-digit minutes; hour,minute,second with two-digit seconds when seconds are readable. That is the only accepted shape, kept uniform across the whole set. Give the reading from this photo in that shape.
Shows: 6,00
